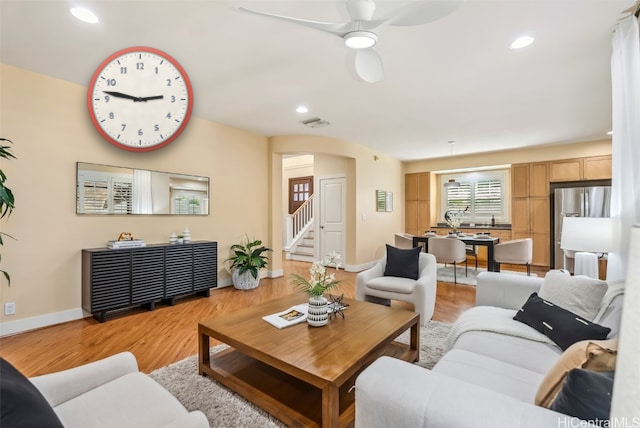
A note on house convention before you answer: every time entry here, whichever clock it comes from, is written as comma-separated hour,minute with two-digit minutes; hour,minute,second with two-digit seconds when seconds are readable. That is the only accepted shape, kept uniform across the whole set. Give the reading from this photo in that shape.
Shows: 2,47
